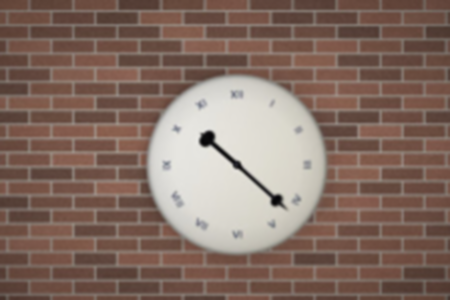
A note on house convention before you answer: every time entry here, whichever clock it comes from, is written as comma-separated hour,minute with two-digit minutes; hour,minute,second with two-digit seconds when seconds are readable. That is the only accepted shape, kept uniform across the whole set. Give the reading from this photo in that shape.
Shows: 10,22
